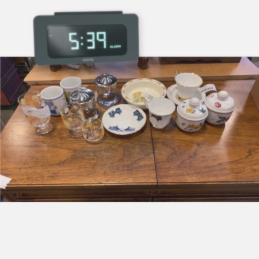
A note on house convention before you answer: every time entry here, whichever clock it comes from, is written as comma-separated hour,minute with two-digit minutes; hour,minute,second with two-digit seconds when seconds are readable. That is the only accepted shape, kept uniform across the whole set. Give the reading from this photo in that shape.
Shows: 5,39
